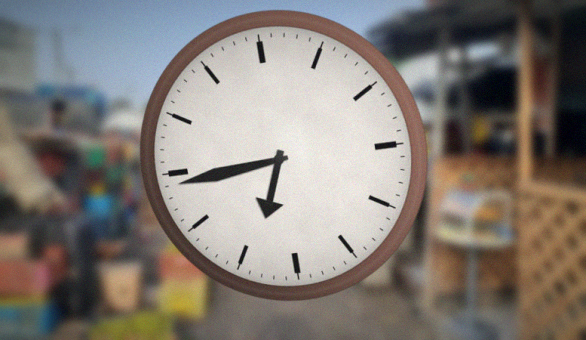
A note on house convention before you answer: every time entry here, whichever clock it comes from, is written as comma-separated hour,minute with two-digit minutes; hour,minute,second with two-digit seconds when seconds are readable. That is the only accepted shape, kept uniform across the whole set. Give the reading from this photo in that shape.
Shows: 6,44
